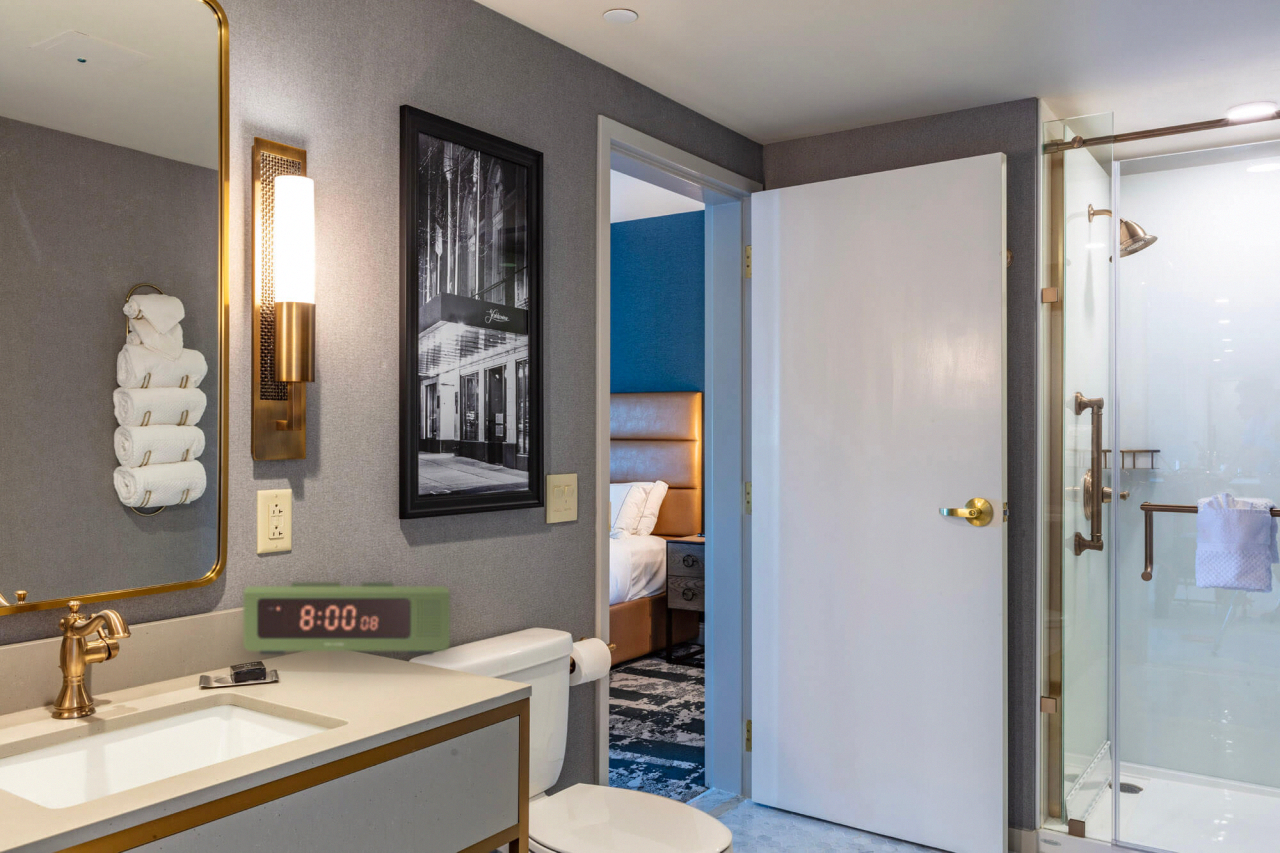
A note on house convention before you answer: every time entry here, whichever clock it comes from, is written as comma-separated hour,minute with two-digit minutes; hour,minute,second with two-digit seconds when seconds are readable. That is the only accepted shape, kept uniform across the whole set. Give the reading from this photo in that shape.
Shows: 8,00,08
